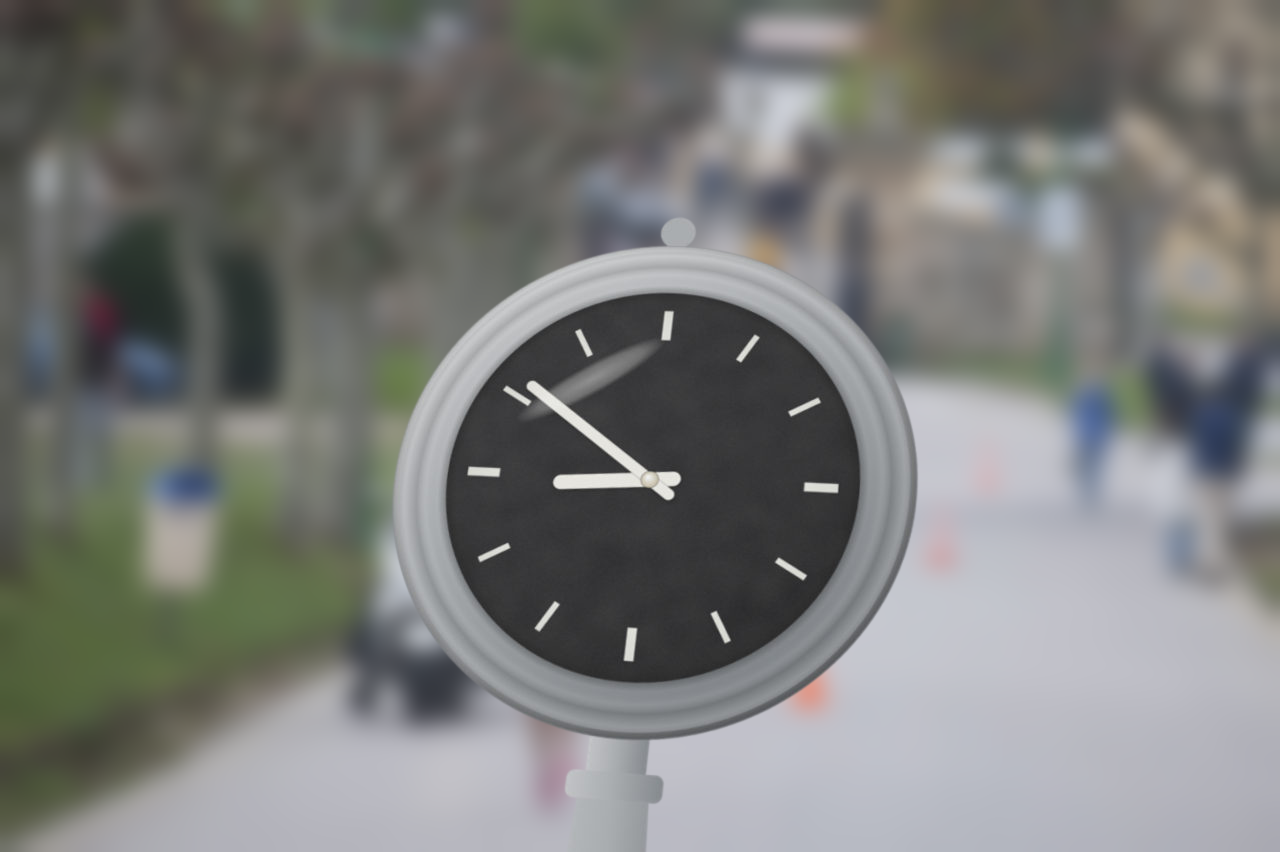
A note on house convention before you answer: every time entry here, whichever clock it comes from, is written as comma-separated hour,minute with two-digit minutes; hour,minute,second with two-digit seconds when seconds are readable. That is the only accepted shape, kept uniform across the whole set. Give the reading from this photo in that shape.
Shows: 8,51
